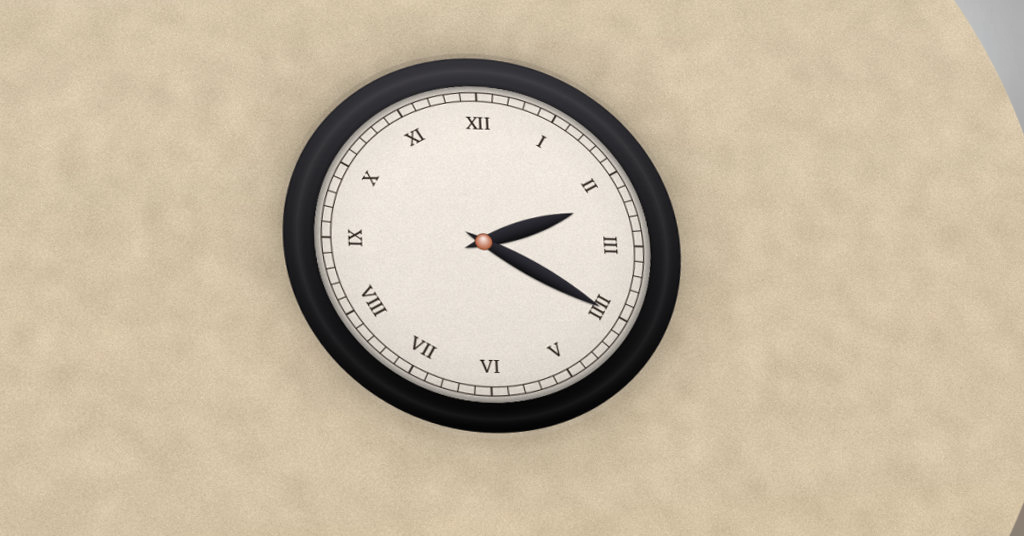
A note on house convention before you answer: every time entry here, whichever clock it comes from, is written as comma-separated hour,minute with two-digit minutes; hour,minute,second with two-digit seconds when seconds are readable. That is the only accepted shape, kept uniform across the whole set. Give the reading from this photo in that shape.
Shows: 2,20
